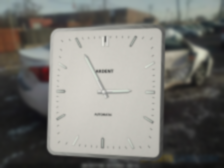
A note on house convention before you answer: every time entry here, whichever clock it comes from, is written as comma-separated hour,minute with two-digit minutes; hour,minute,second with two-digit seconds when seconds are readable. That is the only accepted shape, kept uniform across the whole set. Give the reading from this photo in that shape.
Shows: 2,55
